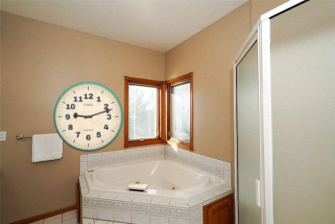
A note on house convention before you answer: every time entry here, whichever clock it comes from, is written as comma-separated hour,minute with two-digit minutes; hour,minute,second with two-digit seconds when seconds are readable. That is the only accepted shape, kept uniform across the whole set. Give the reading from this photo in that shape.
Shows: 9,12
